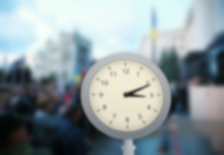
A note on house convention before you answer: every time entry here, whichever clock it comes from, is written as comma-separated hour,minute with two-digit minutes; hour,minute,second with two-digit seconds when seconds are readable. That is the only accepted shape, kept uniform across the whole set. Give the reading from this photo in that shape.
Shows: 3,11
